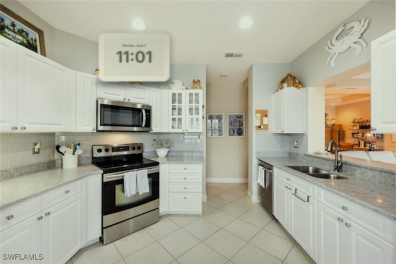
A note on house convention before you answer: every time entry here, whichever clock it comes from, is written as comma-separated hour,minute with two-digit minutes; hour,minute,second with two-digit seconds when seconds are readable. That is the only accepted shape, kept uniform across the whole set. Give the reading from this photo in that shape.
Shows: 11,01
